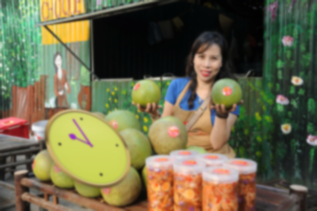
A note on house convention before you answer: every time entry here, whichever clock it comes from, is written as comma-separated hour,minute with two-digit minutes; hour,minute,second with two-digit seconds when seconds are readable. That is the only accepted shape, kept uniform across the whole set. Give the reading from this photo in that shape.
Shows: 9,57
